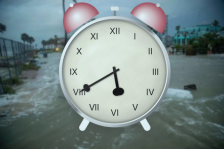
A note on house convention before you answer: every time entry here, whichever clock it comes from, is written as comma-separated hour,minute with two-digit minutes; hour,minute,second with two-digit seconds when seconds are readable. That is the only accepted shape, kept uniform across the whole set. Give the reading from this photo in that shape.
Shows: 5,40
